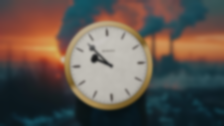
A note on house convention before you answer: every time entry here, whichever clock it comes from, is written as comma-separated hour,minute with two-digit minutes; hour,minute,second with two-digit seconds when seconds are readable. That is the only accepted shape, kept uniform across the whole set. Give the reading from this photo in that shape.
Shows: 9,53
